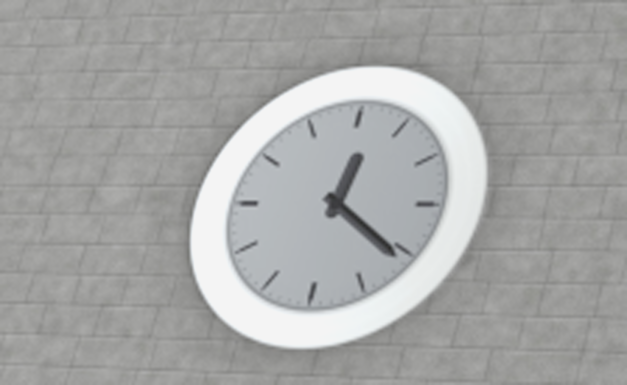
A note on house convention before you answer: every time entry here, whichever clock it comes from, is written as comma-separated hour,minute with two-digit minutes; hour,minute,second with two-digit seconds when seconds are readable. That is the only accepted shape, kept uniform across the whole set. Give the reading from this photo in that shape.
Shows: 12,21
